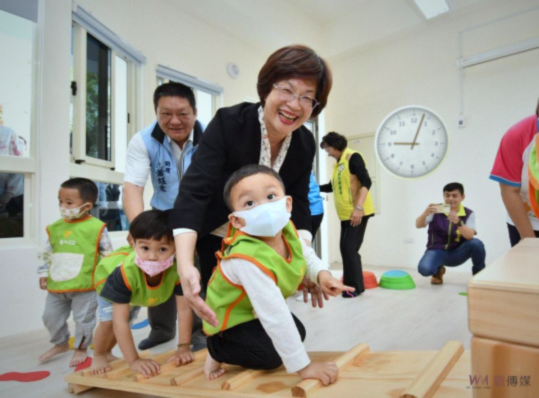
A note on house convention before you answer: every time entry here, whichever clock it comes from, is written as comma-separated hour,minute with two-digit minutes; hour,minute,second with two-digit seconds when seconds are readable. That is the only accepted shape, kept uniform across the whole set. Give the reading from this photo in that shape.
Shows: 9,03
